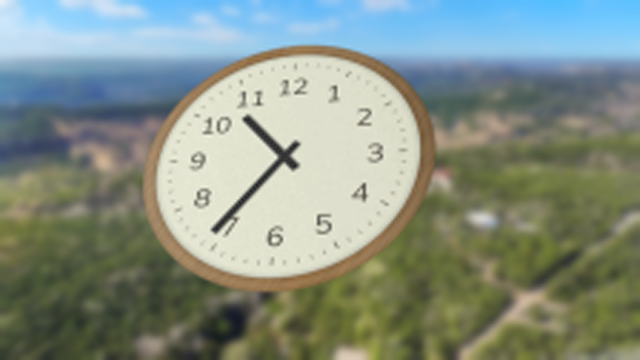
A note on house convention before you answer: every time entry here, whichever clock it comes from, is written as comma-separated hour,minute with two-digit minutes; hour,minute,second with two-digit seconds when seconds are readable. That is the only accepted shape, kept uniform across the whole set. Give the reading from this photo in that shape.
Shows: 10,36
